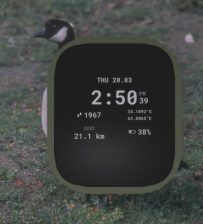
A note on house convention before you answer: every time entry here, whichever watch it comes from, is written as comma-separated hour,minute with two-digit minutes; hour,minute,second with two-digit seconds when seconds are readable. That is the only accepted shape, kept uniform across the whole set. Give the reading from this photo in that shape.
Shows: 2,50,39
